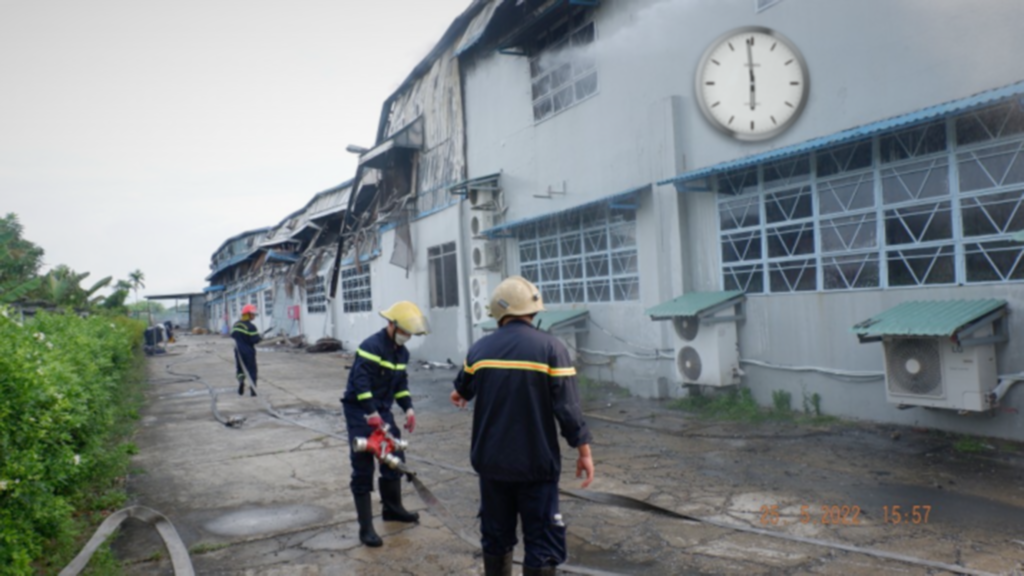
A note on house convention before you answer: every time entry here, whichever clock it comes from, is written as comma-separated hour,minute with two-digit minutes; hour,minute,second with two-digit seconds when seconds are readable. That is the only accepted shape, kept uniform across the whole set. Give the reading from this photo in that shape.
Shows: 5,59
